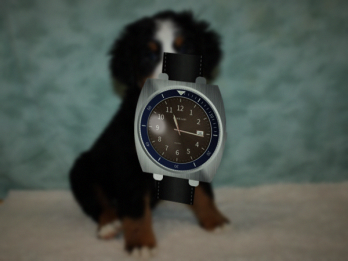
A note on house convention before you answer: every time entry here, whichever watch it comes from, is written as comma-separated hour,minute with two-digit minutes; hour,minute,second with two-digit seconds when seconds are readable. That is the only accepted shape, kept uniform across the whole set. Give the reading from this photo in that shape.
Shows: 11,16
